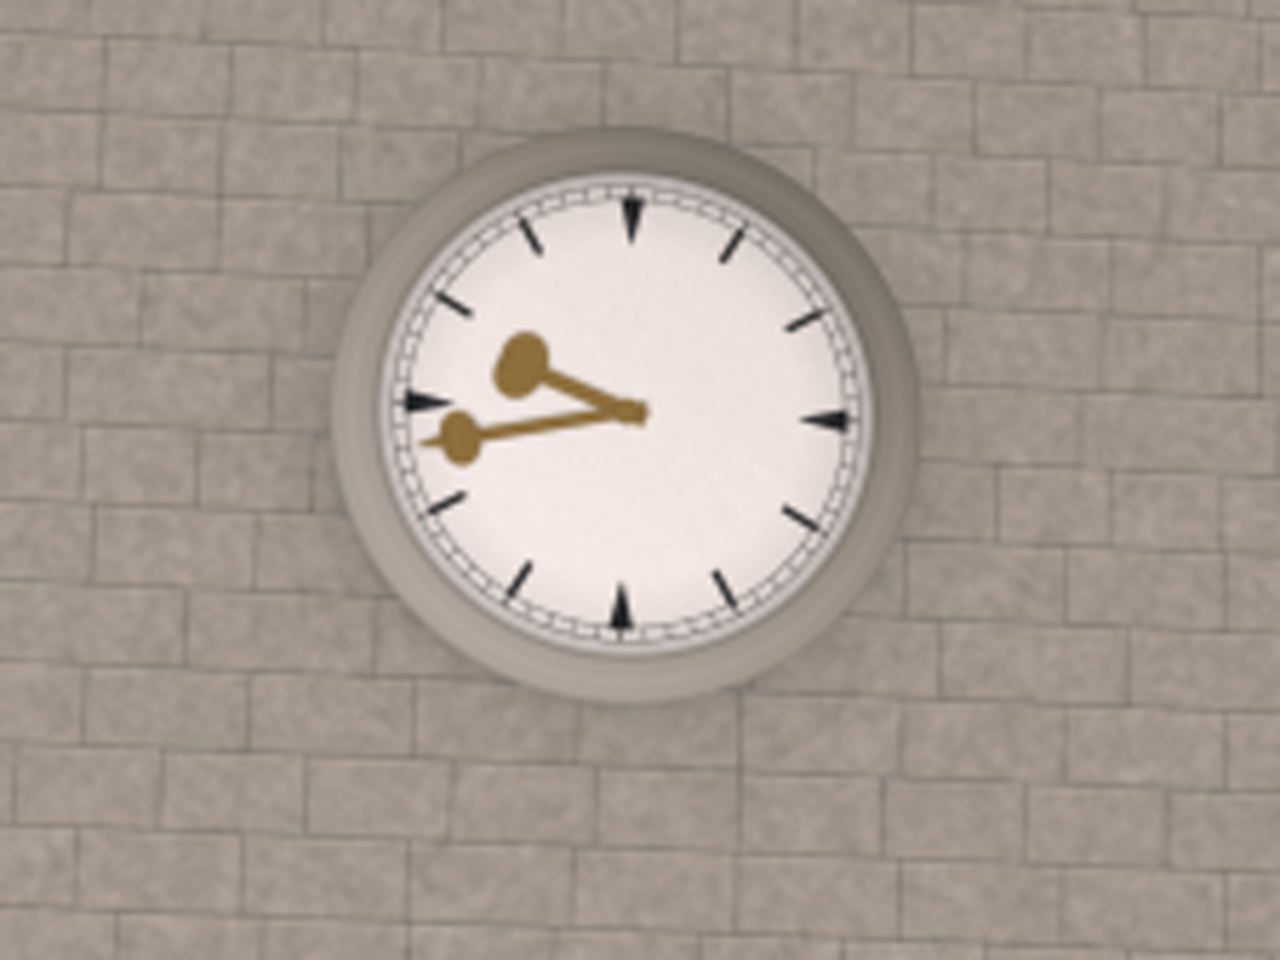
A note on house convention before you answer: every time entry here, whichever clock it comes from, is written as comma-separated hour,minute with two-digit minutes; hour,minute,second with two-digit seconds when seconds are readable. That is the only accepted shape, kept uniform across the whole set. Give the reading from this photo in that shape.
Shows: 9,43
